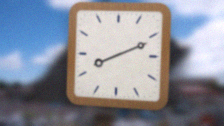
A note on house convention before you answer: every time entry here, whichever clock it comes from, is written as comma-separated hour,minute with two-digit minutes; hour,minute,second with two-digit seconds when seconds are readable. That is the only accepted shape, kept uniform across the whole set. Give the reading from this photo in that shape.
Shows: 8,11
